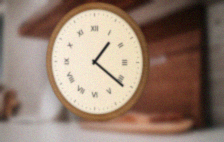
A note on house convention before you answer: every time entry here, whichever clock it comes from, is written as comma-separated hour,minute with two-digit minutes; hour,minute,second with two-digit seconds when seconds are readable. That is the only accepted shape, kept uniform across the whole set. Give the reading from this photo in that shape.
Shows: 1,21
